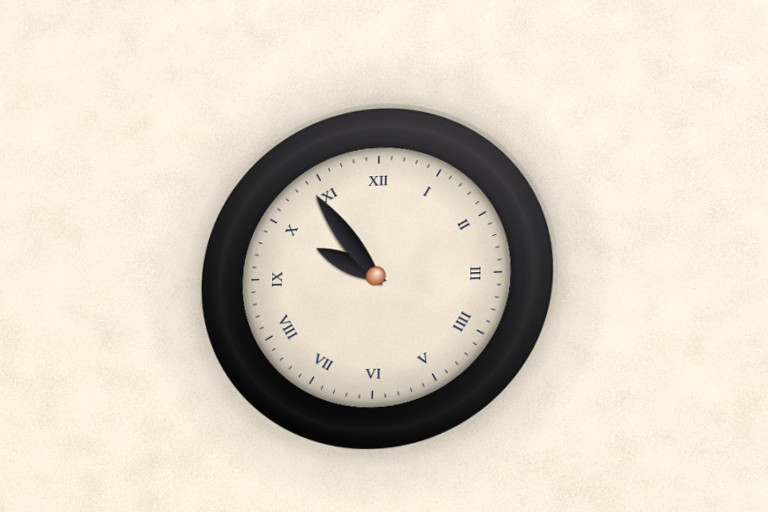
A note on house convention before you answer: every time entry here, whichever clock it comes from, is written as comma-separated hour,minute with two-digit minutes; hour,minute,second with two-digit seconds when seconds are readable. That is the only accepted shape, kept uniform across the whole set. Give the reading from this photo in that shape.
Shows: 9,54
